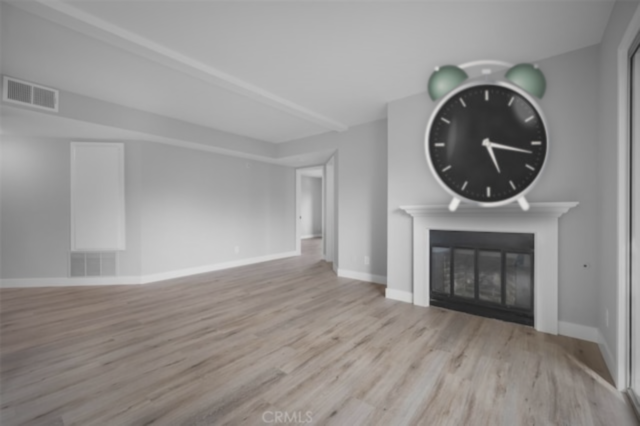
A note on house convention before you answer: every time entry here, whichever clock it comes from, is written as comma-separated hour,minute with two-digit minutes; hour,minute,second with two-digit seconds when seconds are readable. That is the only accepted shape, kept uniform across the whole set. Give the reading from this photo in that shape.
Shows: 5,17
